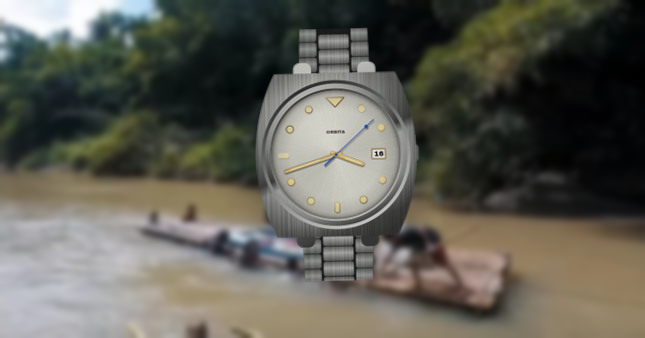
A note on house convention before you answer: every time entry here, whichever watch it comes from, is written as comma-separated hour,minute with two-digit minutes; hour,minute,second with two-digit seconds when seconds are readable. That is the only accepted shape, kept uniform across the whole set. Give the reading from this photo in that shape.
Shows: 3,42,08
